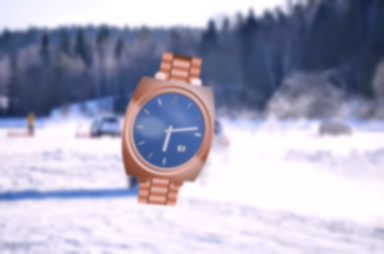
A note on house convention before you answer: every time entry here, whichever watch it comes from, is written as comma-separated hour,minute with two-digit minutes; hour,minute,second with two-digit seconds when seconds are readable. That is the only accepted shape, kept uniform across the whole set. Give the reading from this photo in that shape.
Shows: 6,13
